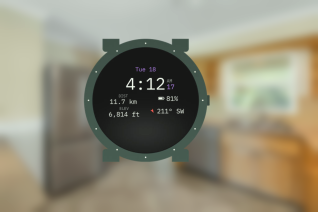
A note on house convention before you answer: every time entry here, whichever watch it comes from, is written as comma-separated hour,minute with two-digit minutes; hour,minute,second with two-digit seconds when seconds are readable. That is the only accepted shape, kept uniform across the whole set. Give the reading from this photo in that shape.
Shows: 4,12
